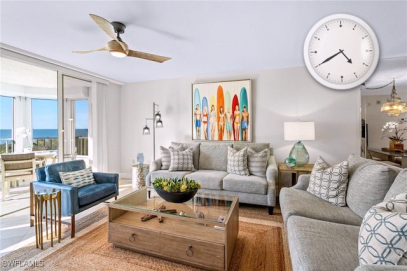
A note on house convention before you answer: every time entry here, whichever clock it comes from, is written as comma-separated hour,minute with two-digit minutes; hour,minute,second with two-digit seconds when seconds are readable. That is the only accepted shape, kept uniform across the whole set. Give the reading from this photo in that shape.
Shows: 4,40
